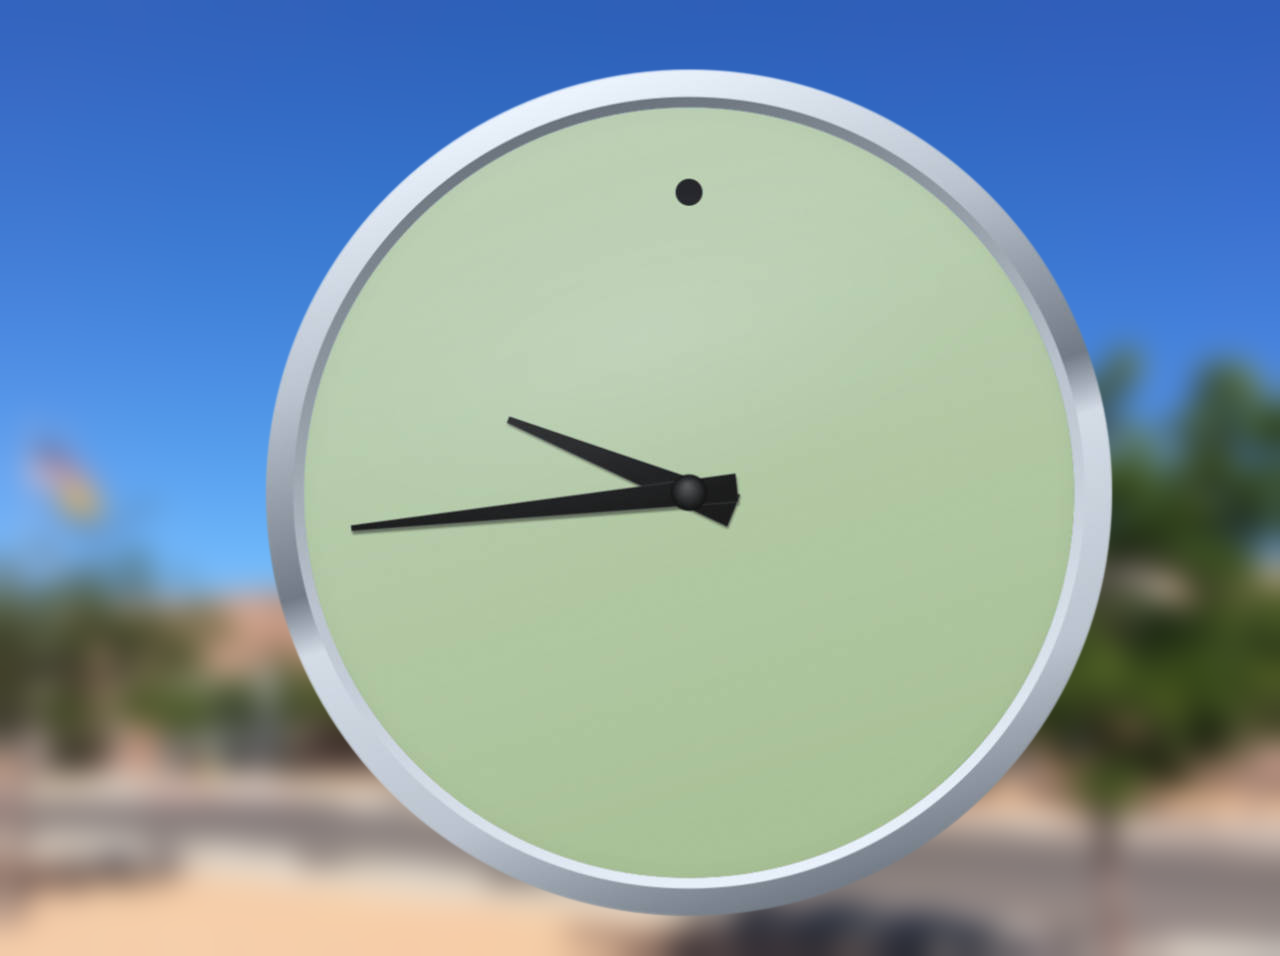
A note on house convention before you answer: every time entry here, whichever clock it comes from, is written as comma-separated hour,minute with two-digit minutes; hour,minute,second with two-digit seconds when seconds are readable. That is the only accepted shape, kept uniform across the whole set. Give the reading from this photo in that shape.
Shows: 9,44
